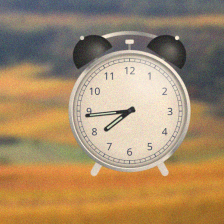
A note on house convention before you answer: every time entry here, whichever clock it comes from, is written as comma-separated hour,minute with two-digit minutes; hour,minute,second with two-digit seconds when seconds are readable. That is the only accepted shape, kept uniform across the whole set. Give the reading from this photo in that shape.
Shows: 7,44
